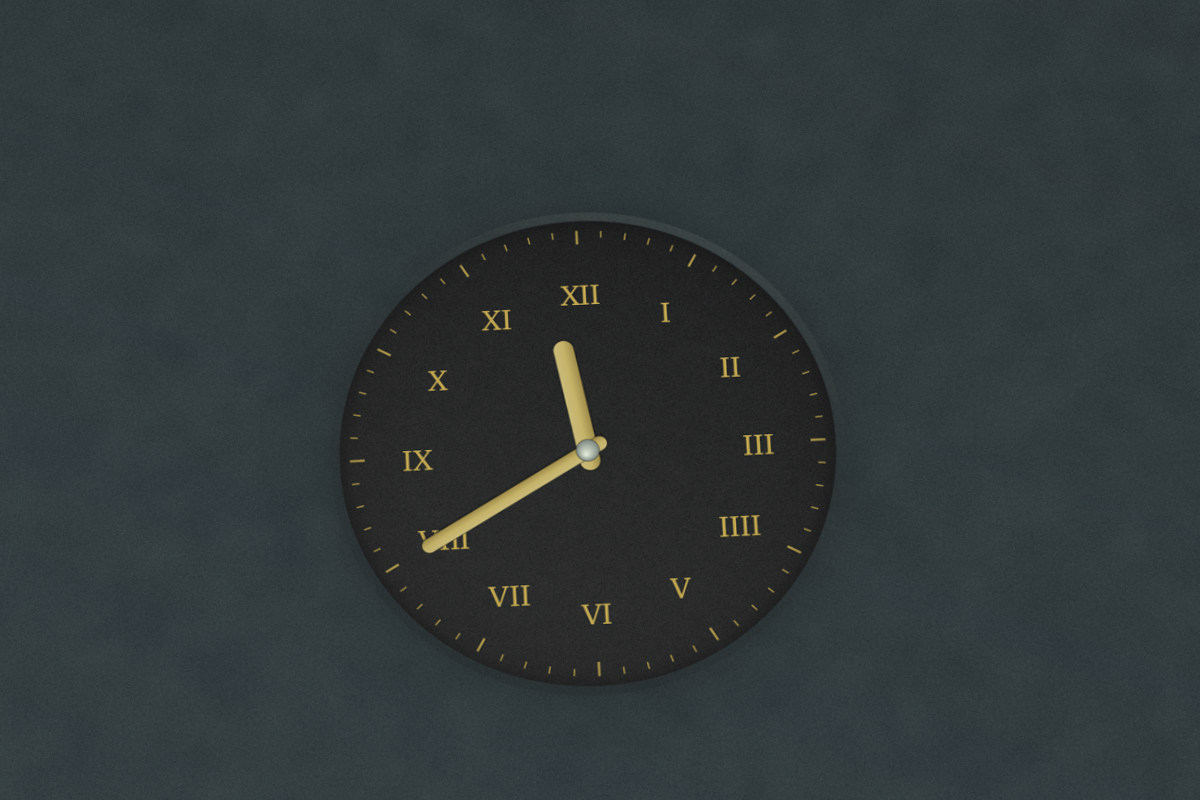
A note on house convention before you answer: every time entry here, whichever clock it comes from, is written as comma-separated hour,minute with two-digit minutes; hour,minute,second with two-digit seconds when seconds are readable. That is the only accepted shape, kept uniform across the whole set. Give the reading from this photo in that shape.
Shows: 11,40
